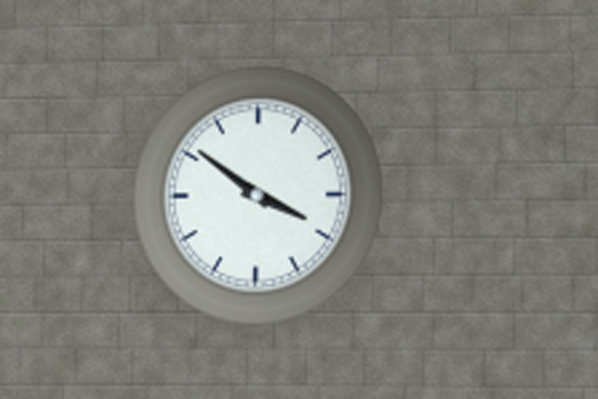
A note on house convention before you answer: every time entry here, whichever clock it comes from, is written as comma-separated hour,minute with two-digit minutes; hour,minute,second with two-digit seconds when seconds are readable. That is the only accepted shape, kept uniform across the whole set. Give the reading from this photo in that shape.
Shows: 3,51
